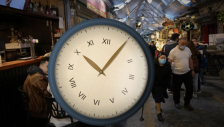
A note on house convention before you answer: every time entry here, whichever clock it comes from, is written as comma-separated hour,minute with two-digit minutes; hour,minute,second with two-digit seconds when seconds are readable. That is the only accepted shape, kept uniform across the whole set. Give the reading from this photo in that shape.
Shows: 10,05
